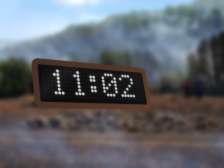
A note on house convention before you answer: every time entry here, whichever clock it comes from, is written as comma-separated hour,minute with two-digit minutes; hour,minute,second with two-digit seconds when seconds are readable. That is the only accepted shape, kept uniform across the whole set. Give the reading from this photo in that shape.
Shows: 11,02
